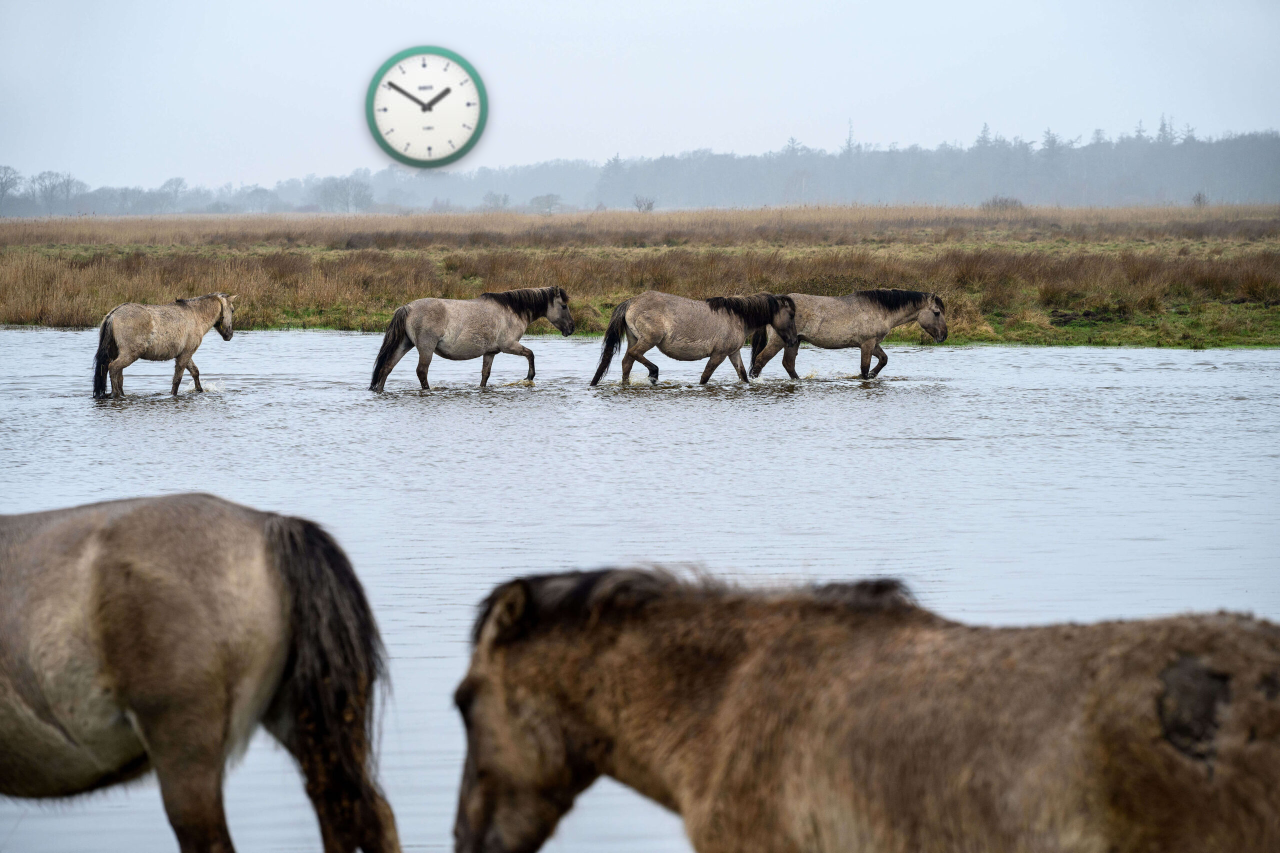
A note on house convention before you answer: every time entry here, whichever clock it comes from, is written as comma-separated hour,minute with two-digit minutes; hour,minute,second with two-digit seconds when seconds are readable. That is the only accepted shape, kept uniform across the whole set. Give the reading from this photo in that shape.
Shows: 1,51
